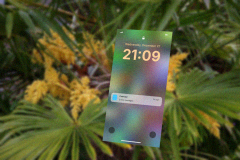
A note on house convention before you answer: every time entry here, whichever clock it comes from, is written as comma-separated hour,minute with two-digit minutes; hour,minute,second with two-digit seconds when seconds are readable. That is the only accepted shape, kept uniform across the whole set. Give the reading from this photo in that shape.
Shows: 21,09
